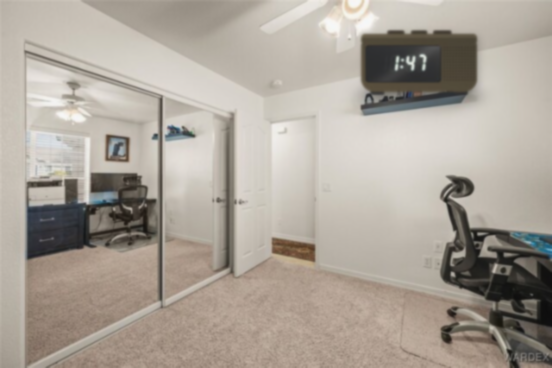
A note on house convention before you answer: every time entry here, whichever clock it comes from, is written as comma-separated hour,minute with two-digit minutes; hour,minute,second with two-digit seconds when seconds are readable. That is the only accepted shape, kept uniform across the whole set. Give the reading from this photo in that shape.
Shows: 1,47
